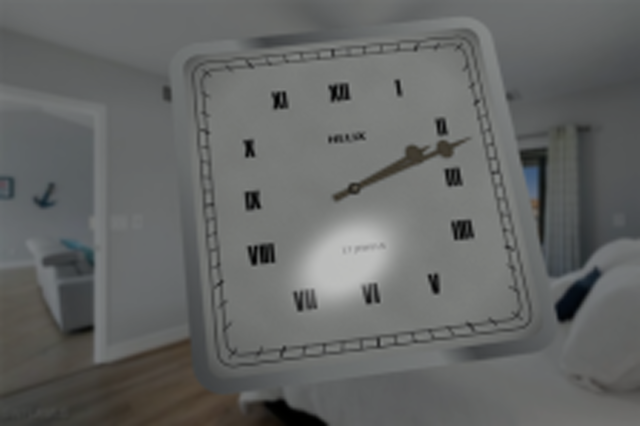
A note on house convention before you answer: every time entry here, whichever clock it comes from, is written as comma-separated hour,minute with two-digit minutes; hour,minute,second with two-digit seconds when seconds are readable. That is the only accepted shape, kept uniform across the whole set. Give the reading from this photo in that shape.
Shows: 2,12
